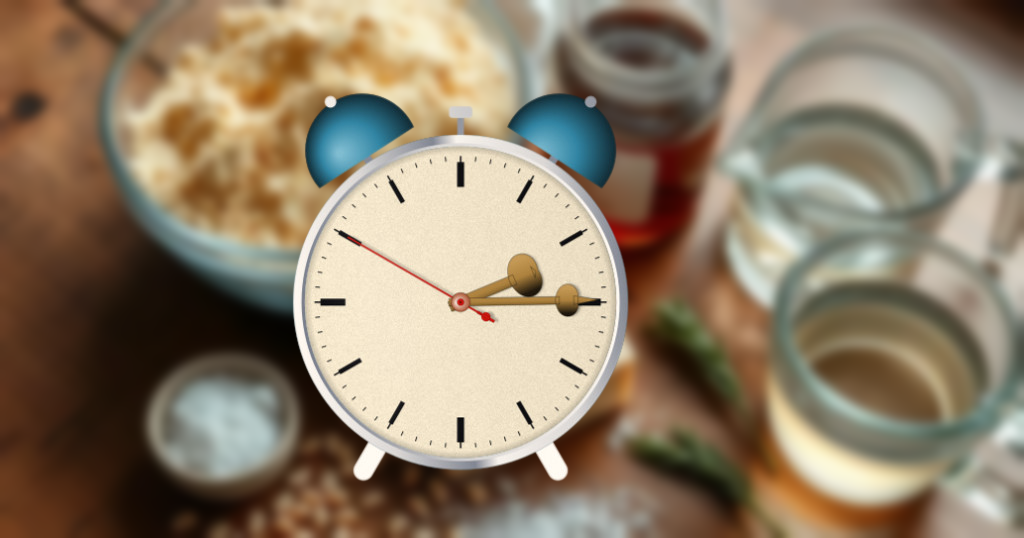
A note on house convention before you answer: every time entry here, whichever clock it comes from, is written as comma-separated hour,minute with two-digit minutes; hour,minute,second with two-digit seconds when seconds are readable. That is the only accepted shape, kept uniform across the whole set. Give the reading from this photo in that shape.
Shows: 2,14,50
